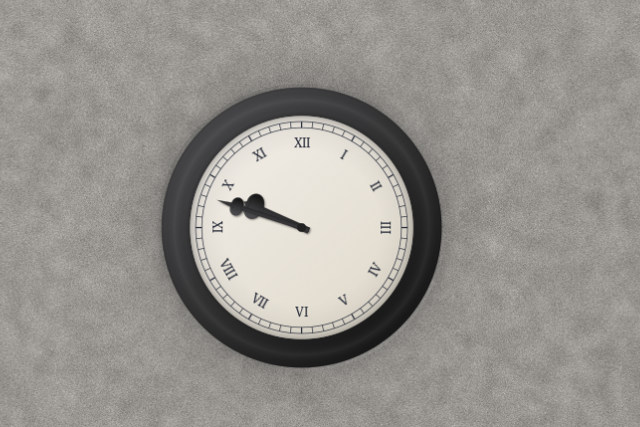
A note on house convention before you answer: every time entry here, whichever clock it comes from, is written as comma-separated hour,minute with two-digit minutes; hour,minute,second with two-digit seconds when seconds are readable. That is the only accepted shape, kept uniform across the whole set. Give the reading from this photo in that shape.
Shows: 9,48
